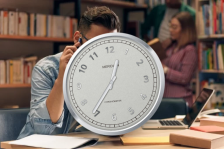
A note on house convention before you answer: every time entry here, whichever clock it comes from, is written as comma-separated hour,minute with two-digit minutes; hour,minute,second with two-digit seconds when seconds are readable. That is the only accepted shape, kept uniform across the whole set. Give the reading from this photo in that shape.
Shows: 12,36
